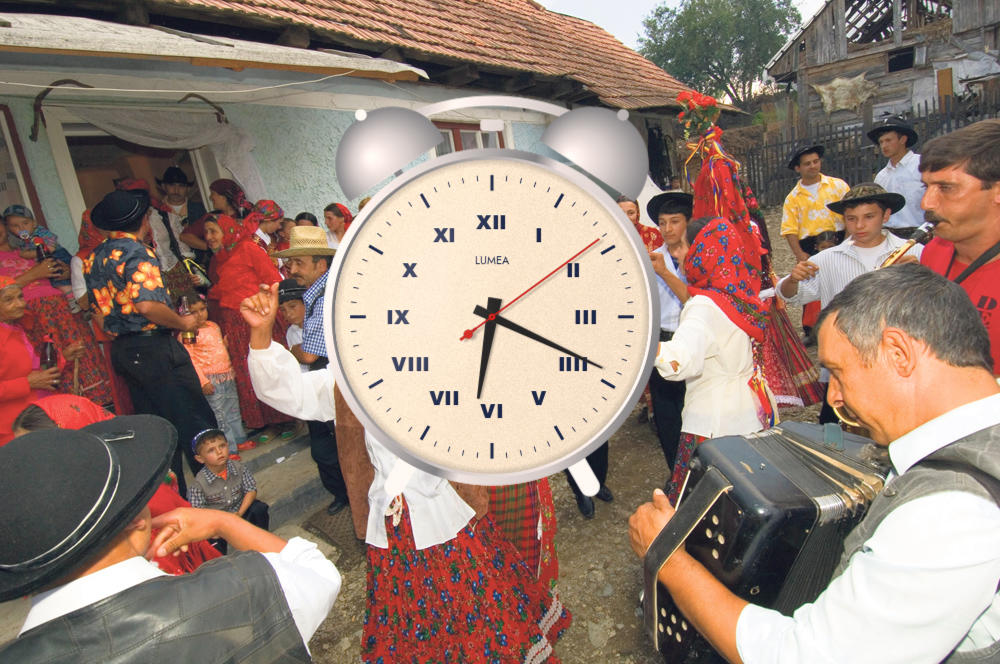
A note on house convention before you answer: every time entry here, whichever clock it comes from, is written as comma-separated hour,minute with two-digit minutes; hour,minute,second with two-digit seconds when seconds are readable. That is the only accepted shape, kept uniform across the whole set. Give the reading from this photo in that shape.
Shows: 6,19,09
